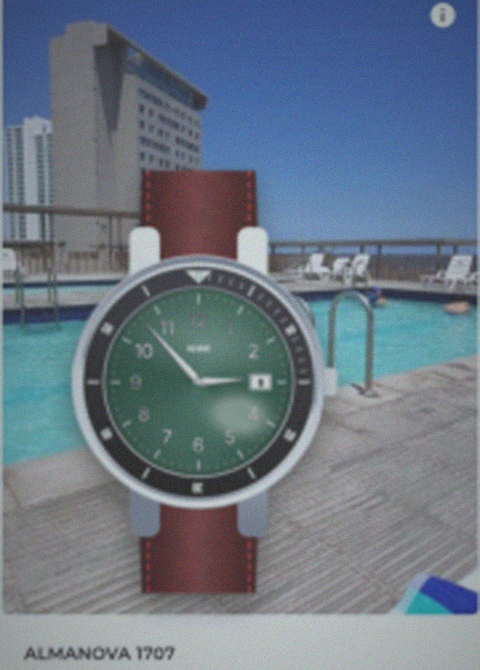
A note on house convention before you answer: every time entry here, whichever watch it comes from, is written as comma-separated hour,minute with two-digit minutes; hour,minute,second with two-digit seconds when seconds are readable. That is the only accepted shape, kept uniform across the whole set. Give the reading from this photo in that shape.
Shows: 2,53
